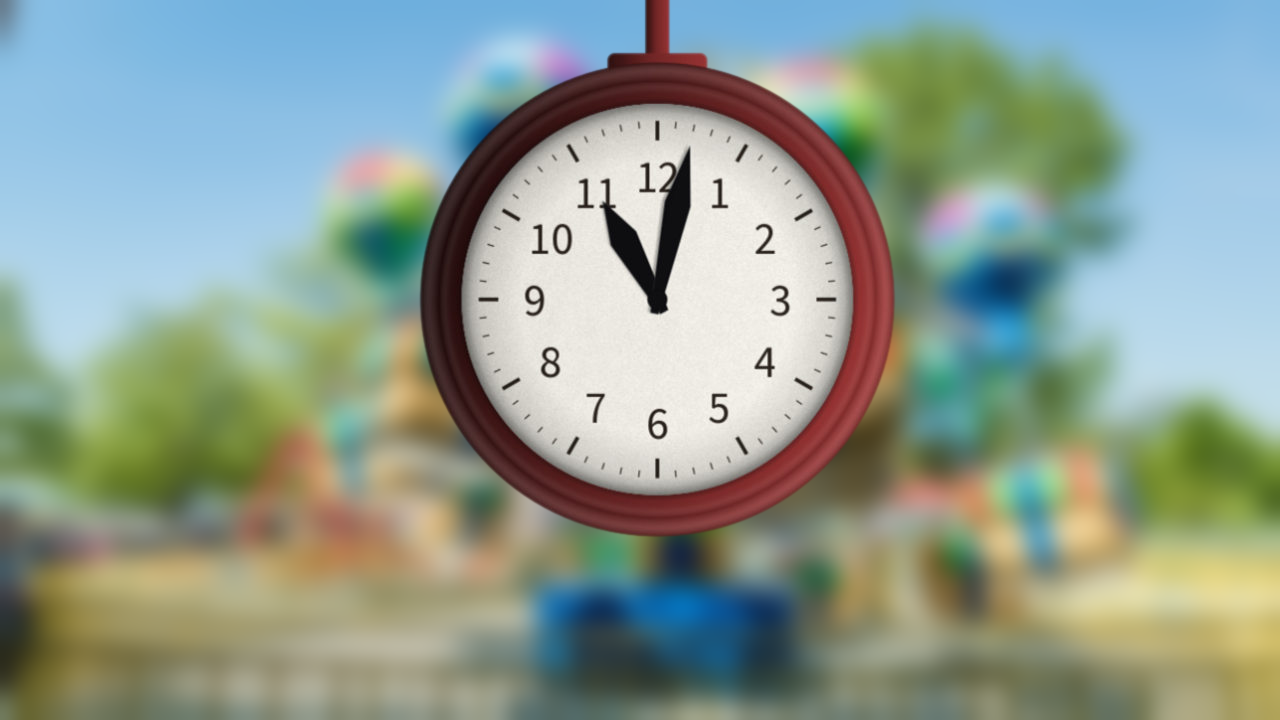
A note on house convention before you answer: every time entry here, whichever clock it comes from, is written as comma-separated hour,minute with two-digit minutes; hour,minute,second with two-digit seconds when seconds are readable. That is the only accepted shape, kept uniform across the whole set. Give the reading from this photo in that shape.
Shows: 11,02
